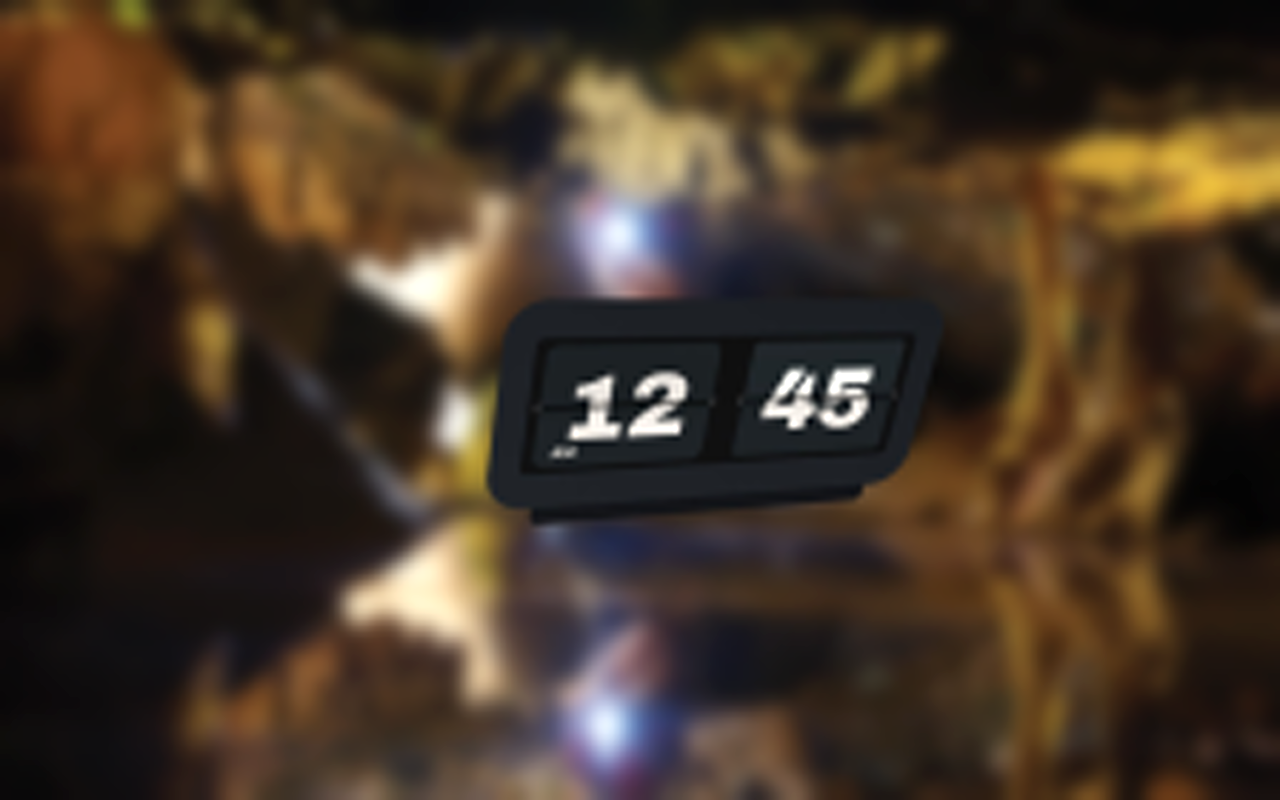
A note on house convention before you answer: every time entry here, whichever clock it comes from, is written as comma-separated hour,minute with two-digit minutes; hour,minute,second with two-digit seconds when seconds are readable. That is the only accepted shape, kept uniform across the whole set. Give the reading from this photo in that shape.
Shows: 12,45
